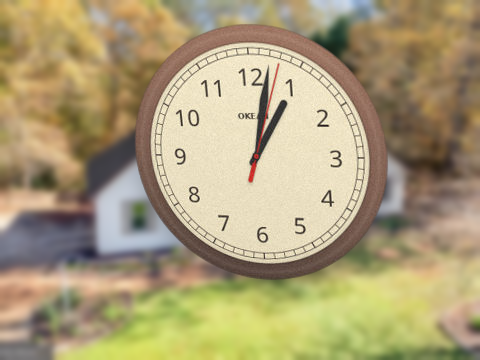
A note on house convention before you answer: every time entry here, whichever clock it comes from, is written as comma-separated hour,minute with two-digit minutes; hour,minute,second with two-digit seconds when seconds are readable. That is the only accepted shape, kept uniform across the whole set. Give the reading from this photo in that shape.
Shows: 1,02,03
